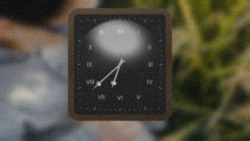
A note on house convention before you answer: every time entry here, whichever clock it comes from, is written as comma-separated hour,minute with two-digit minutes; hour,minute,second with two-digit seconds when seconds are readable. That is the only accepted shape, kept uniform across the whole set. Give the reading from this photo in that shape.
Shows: 6,38
